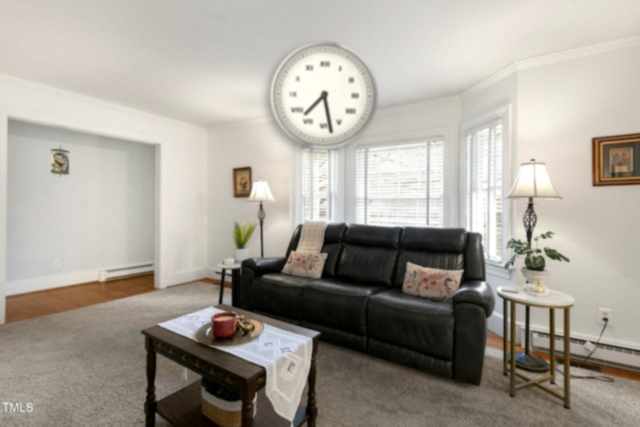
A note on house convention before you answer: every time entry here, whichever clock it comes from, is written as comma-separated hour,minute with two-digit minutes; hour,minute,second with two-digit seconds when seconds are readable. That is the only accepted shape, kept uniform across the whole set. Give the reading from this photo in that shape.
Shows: 7,28
